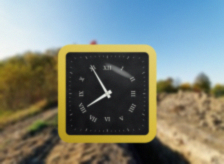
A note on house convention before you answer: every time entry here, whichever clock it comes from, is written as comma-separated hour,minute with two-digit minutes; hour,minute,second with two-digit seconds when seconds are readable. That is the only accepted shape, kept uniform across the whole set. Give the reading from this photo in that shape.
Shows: 7,55
